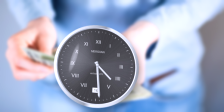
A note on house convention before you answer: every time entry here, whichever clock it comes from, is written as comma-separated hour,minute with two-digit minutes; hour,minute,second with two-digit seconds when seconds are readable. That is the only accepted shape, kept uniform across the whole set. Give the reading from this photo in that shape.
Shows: 4,29
